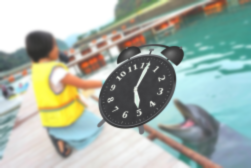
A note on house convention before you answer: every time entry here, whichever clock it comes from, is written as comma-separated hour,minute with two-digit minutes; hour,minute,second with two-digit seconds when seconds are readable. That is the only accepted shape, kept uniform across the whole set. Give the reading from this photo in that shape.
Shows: 5,01
